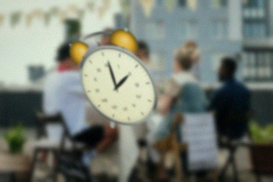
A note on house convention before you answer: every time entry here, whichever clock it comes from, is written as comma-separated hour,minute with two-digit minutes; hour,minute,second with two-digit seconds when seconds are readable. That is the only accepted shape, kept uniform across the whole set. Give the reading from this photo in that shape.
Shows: 2,01
